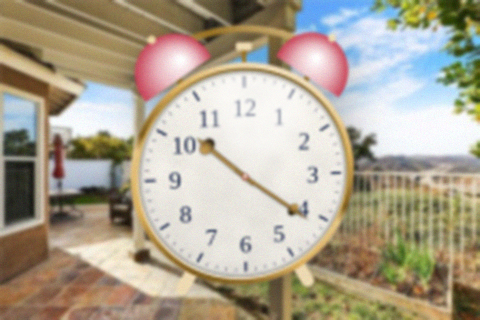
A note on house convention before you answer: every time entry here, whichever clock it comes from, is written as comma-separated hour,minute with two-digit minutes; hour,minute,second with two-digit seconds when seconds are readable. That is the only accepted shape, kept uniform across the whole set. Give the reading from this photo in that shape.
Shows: 10,21
